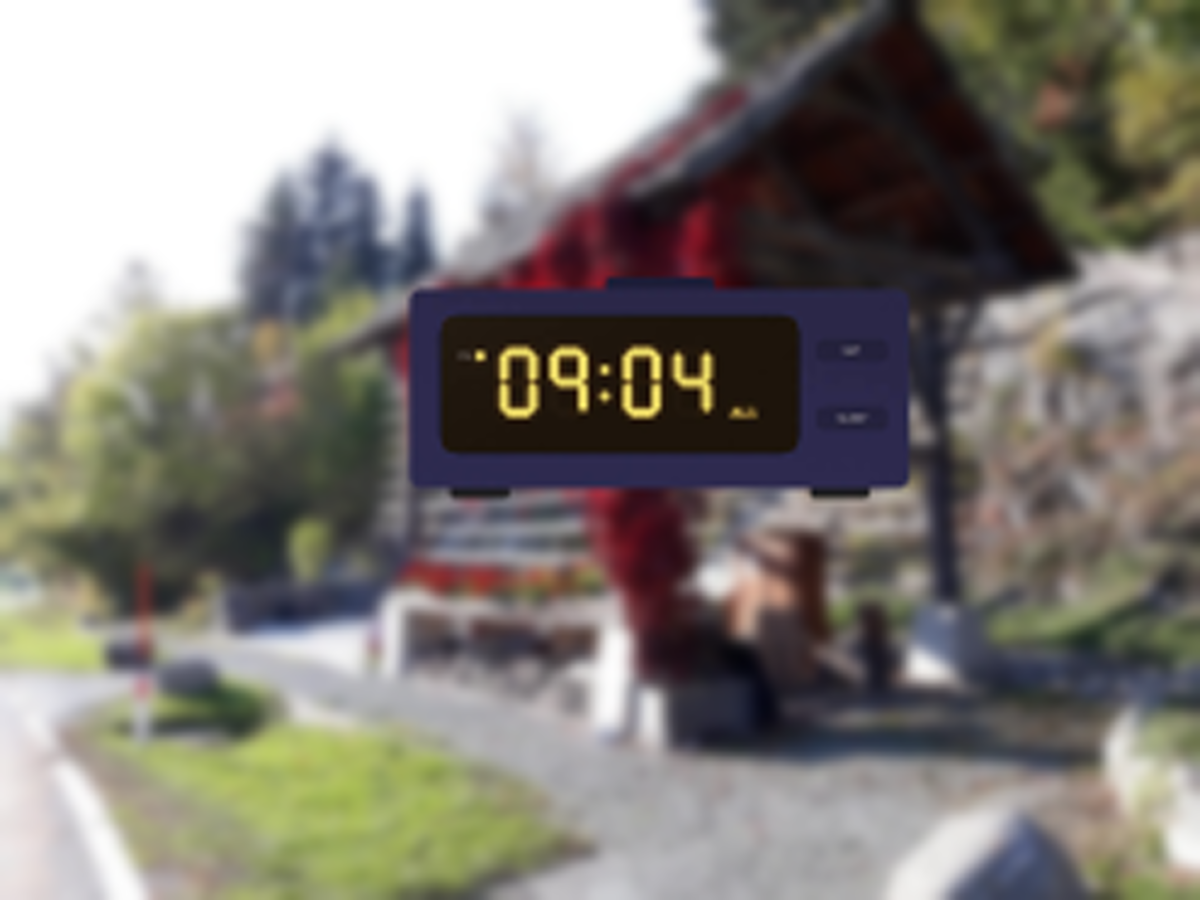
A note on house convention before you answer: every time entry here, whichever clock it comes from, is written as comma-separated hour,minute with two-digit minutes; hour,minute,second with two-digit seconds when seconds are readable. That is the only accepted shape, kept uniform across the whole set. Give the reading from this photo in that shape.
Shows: 9,04
